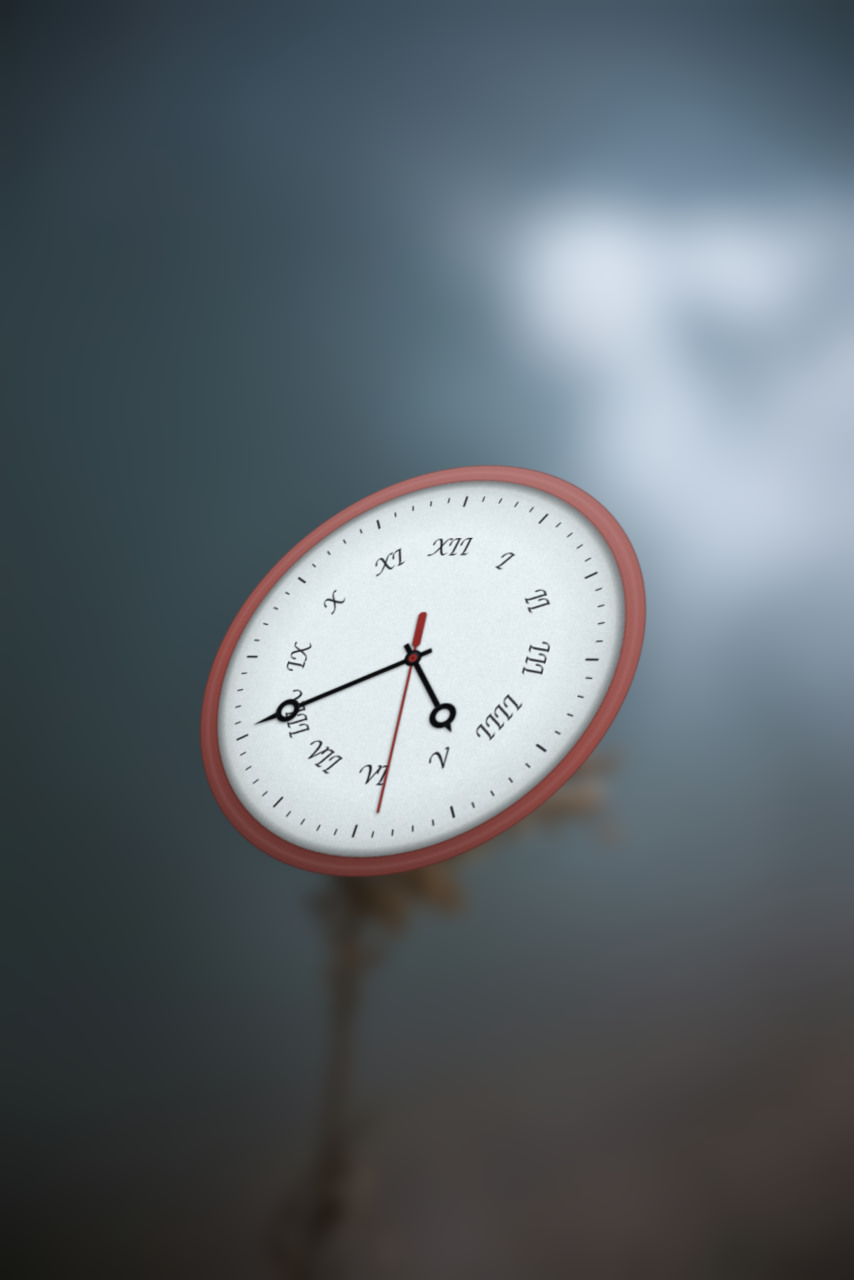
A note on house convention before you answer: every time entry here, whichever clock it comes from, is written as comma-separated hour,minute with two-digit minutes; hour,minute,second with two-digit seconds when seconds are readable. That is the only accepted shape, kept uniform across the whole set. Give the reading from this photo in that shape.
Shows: 4,40,29
